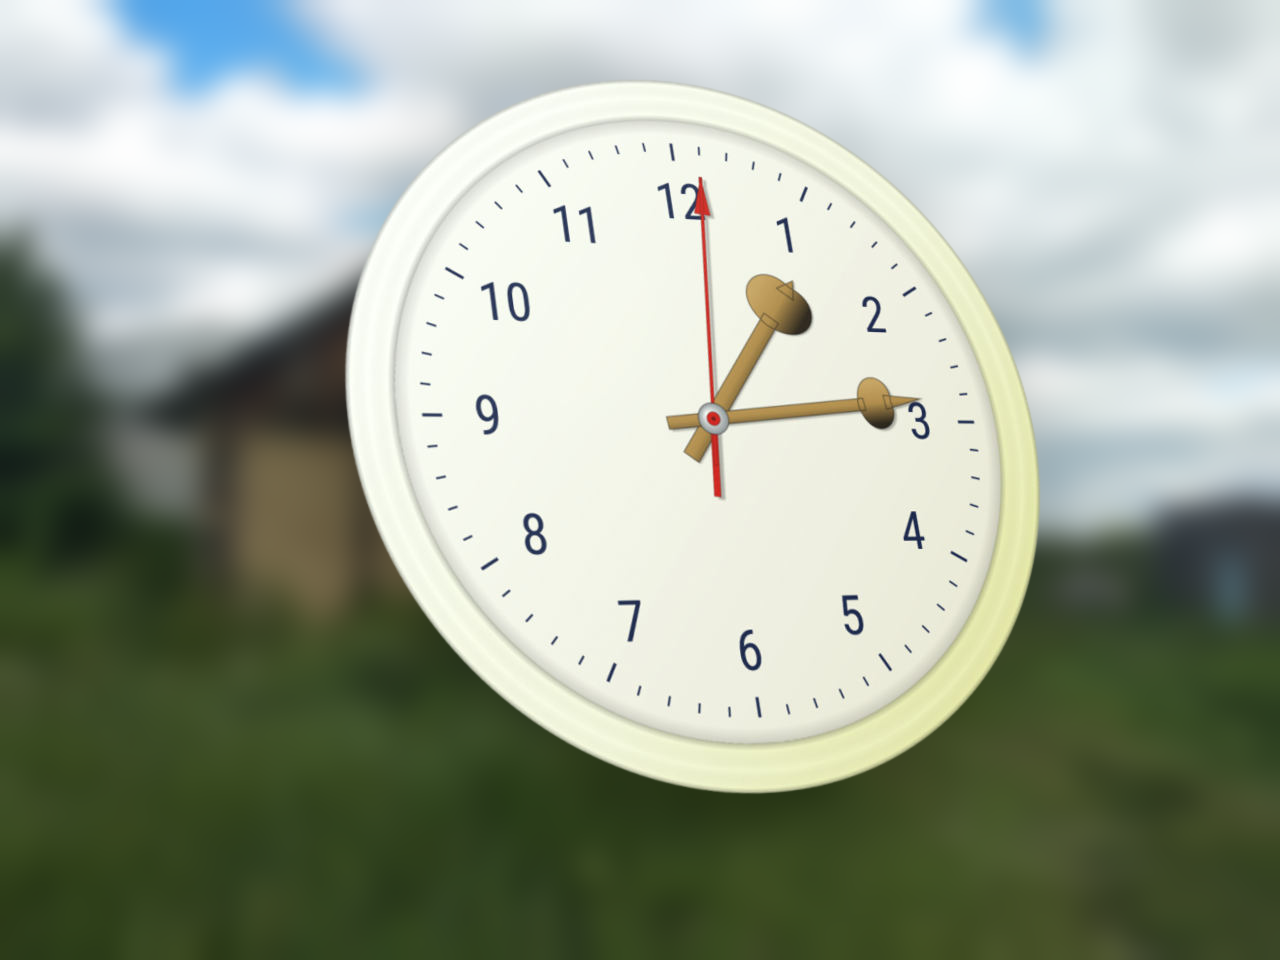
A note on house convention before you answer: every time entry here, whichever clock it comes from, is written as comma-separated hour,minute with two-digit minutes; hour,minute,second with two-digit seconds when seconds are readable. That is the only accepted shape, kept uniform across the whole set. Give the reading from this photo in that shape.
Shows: 1,14,01
